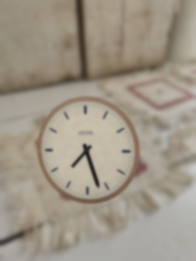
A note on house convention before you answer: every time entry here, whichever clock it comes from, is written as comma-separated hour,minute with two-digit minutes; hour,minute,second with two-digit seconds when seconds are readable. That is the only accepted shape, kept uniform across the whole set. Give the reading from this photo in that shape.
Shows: 7,27
